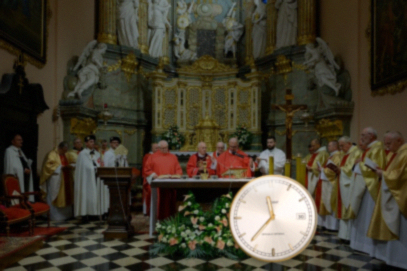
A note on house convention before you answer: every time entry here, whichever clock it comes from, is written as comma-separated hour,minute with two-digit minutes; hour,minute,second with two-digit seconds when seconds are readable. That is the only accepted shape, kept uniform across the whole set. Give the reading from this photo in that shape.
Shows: 11,37
